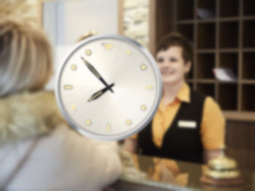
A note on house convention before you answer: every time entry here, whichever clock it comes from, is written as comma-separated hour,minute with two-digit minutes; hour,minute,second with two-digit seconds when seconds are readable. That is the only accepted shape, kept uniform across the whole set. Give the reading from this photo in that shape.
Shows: 7,53
